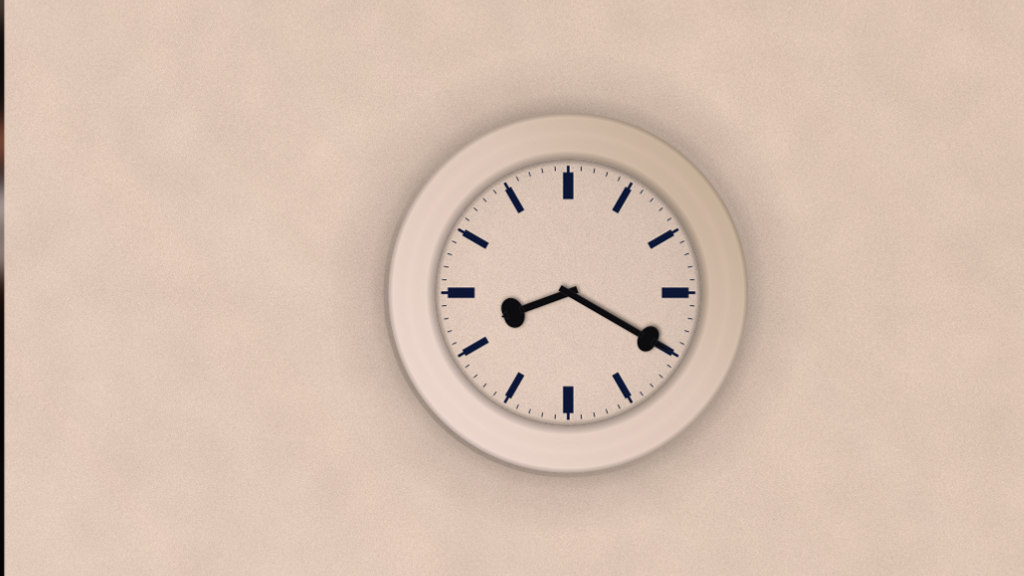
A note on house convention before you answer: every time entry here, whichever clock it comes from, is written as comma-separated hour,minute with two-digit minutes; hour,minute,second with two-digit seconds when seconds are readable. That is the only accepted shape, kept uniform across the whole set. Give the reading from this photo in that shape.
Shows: 8,20
